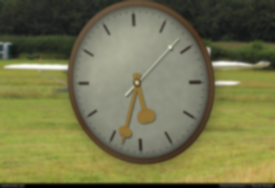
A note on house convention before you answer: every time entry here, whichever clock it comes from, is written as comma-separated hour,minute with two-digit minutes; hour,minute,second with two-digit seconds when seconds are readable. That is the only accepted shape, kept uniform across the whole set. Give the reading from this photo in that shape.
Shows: 5,33,08
